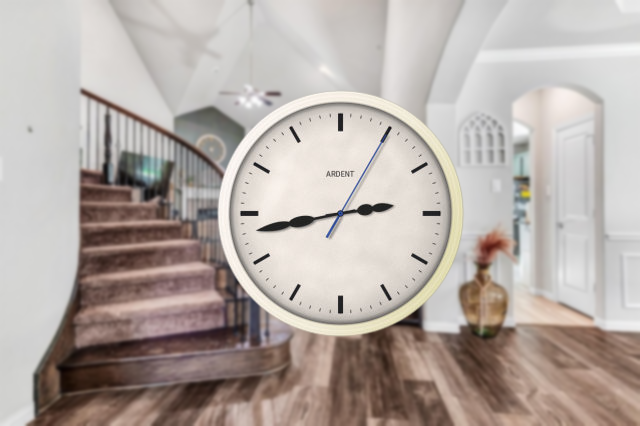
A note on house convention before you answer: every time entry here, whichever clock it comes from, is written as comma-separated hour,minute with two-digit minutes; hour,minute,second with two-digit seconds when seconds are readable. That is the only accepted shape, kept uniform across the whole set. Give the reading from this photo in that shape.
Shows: 2,43,05
